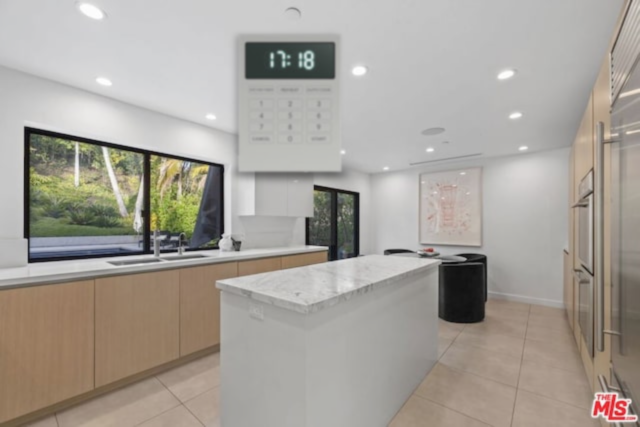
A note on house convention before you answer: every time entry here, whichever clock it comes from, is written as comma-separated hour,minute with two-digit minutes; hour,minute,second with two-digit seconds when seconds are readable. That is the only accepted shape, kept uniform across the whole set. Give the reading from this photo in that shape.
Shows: 17,18
